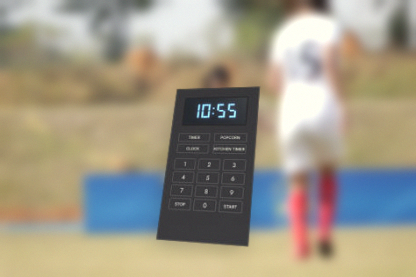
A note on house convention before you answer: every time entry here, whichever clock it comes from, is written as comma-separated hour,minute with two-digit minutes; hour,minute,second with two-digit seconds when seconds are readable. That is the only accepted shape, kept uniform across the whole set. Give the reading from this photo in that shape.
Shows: 10,55
